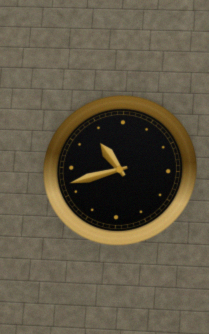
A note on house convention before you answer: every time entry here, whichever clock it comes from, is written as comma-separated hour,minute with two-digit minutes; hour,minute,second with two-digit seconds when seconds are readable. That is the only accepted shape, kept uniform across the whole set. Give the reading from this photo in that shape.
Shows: 10,42
